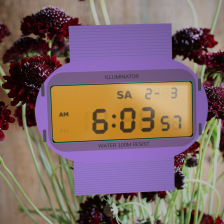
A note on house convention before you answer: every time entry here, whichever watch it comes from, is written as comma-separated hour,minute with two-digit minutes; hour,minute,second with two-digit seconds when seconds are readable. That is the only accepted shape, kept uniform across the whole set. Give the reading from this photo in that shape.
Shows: 6,03,57
